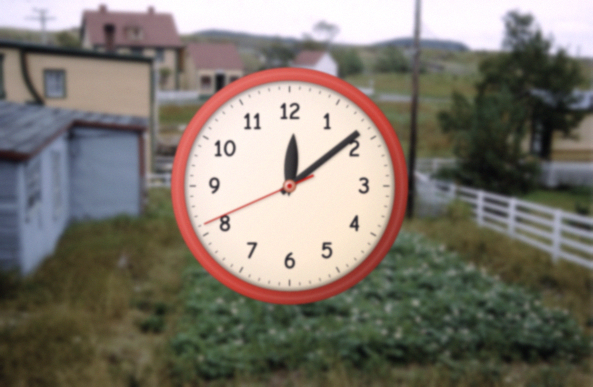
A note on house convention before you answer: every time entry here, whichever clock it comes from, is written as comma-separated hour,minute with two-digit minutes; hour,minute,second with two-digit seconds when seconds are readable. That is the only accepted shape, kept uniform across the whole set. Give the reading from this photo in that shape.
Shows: 12,08,41
